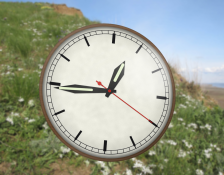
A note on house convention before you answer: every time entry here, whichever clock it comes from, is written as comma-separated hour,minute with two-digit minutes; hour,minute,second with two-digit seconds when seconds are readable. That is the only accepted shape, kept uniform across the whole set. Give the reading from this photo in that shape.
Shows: 12,44,20
